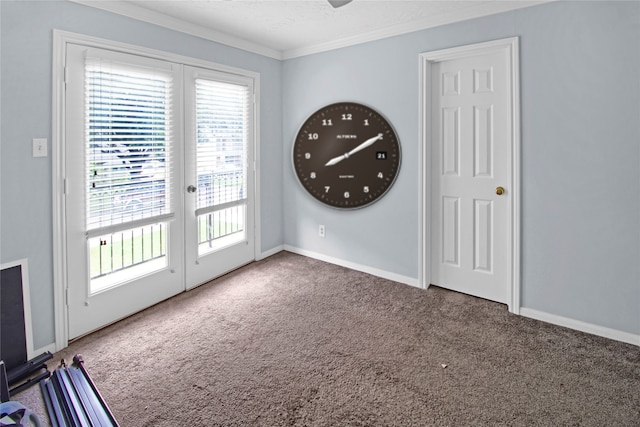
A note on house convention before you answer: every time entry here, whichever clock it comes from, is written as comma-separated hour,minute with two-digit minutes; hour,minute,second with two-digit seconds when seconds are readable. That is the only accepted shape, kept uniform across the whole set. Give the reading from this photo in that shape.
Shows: 8,10
